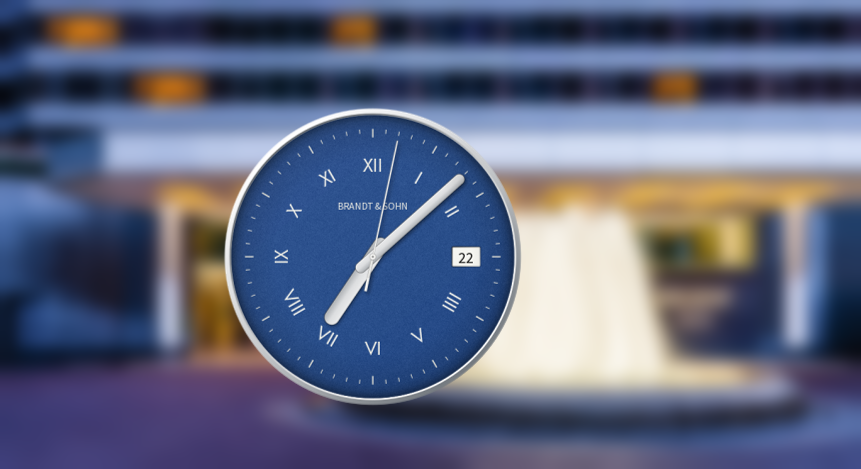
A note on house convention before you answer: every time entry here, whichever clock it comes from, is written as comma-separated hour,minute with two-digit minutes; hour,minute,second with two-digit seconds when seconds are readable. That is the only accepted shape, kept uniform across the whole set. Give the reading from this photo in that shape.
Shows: 7,08,02
